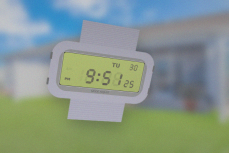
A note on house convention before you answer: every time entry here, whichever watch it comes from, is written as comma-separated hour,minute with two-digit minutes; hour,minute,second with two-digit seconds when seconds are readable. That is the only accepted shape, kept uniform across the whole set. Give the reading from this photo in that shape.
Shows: 9,51,25
